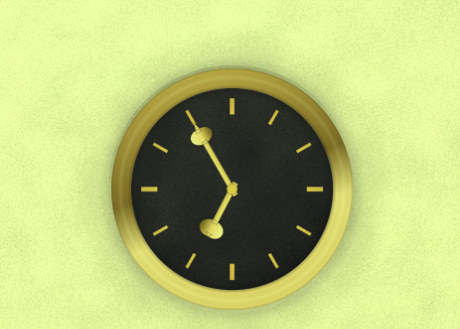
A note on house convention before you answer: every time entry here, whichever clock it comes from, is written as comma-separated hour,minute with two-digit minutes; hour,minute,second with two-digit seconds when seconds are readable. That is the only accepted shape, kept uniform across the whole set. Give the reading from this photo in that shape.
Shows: 6,55
